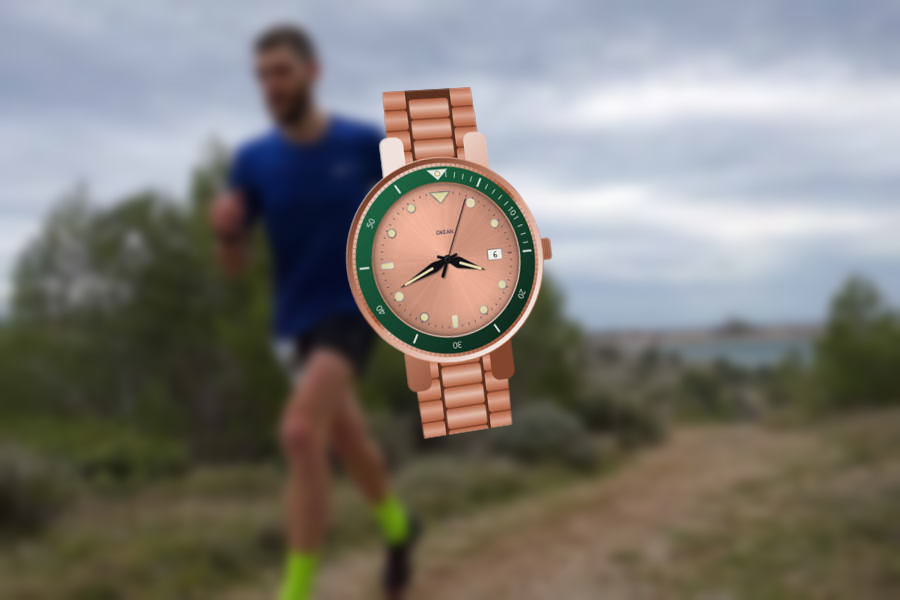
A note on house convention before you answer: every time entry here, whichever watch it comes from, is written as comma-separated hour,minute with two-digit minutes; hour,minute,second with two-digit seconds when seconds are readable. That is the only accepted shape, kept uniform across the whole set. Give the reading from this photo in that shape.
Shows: 3,41,04
